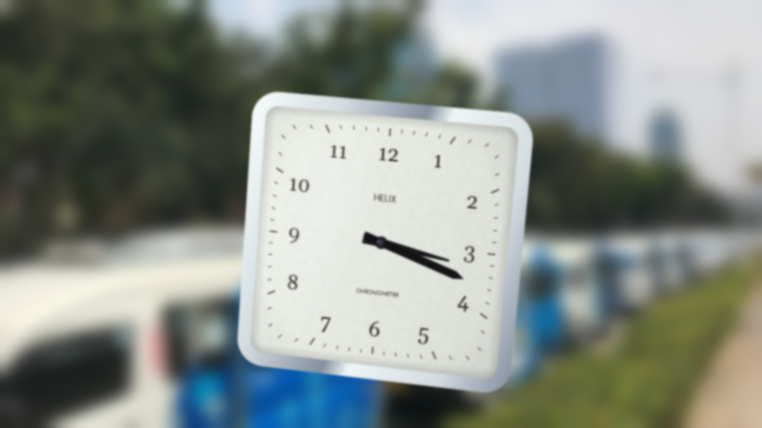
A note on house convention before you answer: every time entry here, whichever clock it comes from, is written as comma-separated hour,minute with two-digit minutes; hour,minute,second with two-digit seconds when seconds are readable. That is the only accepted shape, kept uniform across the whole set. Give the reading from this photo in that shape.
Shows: 3,18
